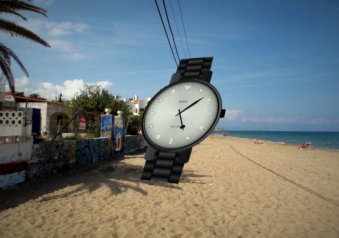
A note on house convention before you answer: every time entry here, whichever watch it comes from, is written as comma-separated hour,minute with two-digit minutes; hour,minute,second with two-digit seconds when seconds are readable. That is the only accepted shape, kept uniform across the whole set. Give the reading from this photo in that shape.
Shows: 5,08
